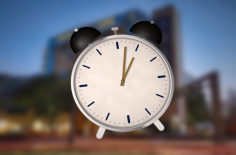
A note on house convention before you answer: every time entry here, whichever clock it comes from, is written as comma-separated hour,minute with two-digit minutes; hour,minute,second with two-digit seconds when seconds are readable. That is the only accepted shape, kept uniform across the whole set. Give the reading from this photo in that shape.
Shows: 1,02
